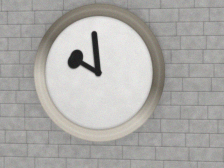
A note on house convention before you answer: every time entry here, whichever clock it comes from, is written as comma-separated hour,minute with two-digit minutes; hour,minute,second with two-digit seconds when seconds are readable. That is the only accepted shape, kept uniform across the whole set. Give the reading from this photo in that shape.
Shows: 9,59
